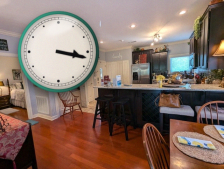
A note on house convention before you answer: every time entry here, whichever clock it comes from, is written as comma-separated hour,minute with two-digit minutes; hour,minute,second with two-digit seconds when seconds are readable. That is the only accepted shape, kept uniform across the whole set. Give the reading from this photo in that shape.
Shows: 3,17
